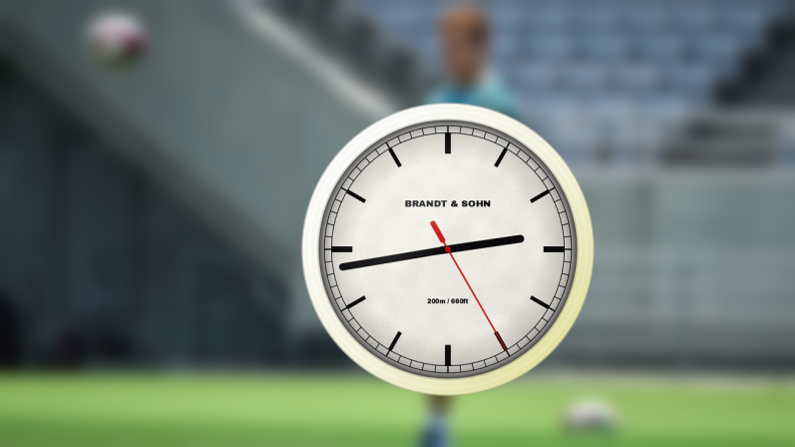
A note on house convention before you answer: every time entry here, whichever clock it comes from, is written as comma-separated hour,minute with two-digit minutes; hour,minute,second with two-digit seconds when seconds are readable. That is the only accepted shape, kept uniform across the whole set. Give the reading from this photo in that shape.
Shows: 2,43,25
